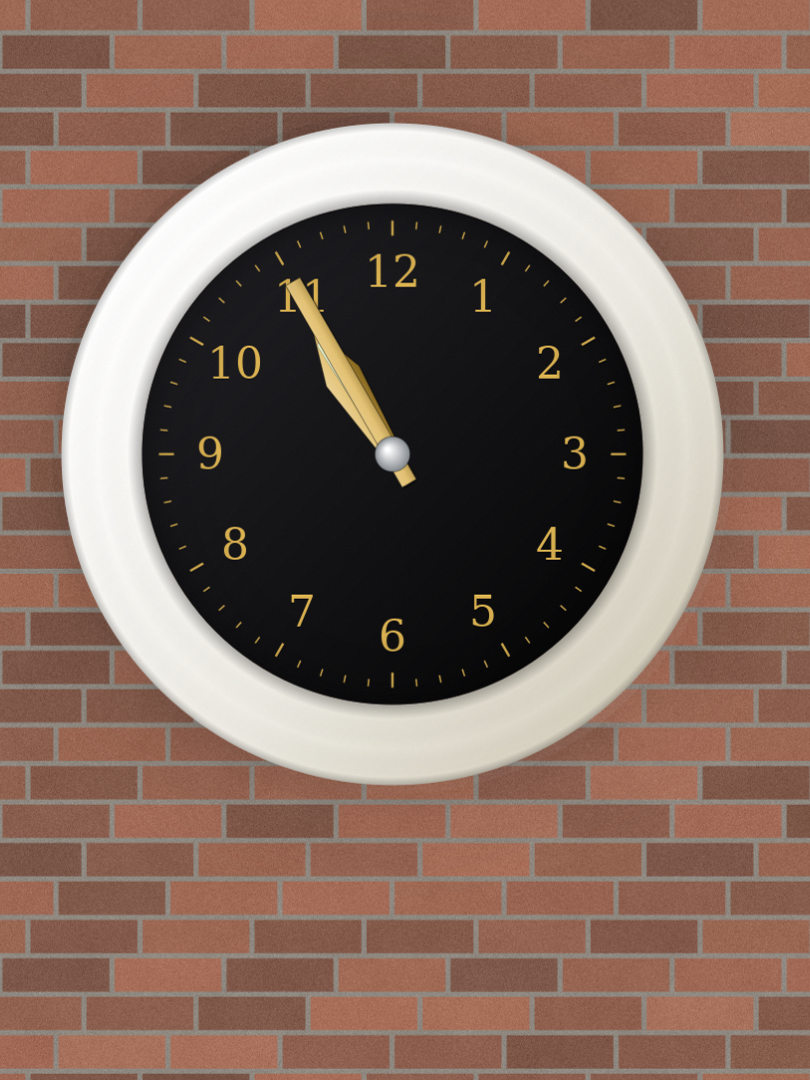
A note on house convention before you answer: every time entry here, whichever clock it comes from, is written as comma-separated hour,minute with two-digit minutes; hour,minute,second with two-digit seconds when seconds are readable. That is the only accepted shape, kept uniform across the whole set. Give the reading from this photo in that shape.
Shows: 10,55
